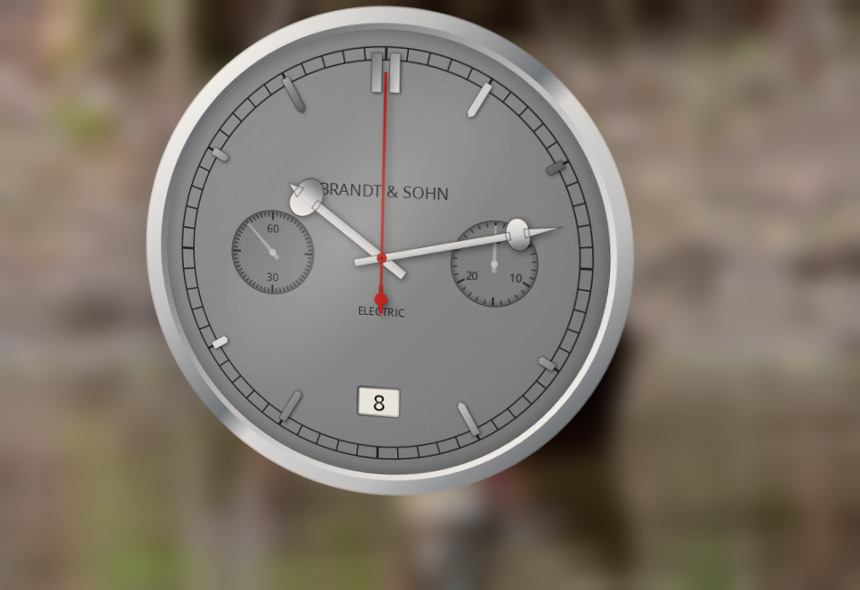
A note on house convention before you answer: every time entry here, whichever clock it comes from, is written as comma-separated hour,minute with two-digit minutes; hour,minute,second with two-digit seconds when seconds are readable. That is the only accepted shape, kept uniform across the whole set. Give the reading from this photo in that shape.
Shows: 10,12,53
